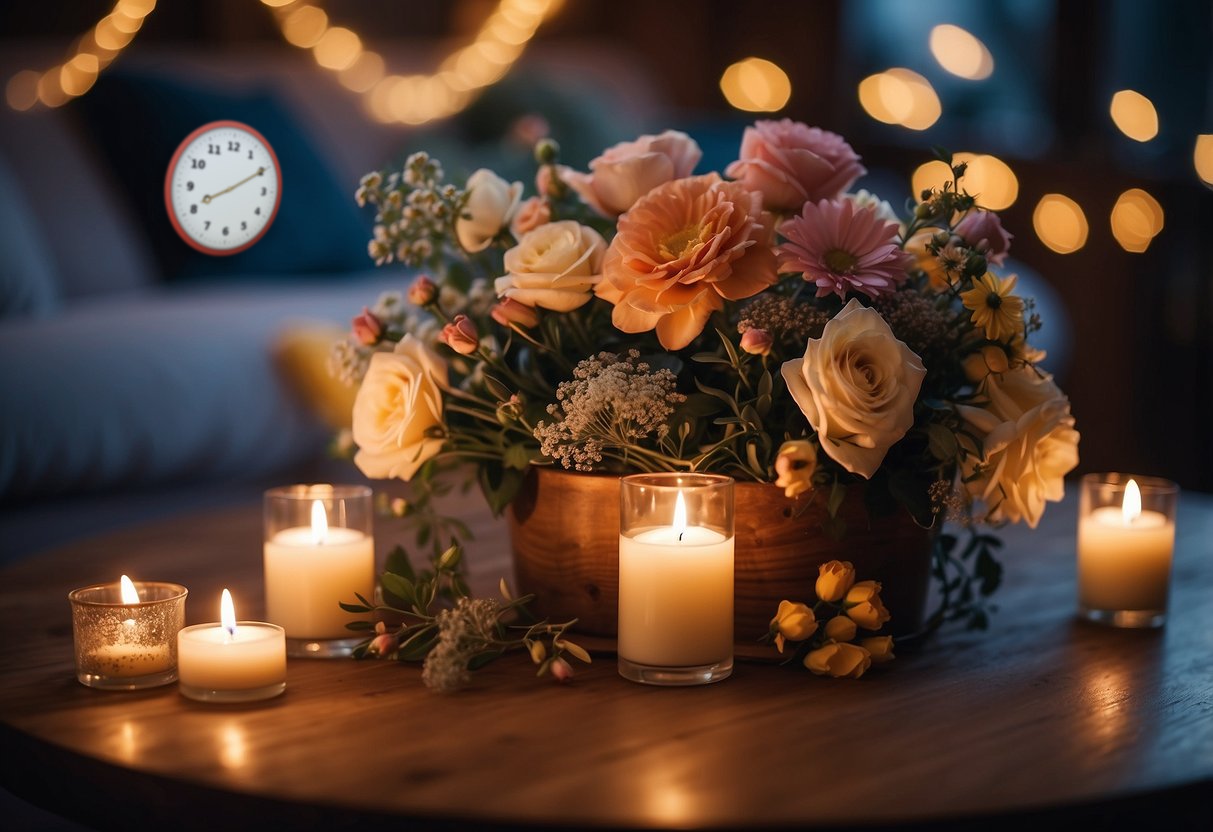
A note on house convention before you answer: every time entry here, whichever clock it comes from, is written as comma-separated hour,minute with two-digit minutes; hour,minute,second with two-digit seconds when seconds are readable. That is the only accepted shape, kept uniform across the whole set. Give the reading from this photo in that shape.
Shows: 8,10
